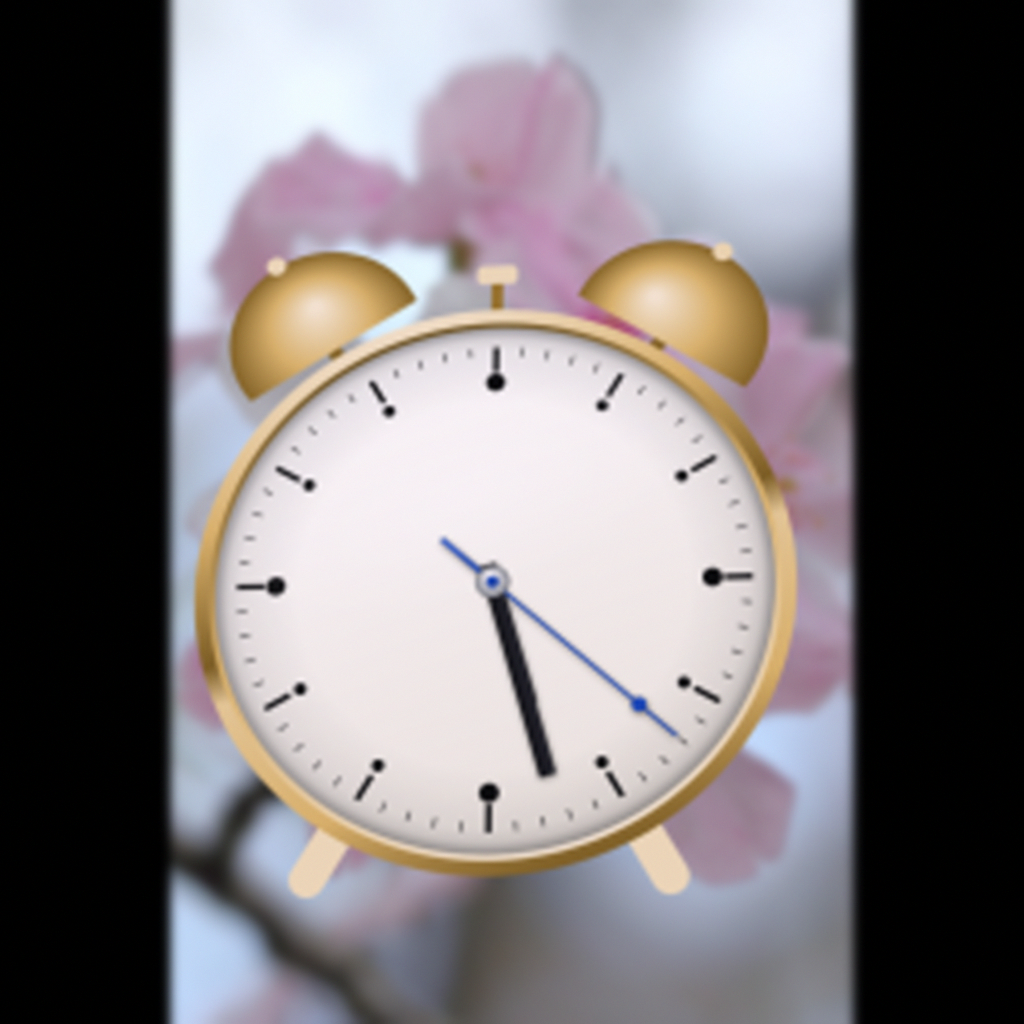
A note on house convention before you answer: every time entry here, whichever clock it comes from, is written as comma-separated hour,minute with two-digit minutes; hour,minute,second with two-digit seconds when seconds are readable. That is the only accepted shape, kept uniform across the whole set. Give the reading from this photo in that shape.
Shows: 5,27,22
